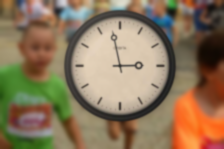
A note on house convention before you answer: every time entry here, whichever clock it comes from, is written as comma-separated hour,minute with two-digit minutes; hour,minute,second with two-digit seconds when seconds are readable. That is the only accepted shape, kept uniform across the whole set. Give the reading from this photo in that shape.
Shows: 2,58
